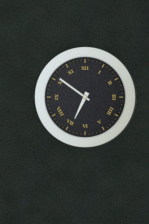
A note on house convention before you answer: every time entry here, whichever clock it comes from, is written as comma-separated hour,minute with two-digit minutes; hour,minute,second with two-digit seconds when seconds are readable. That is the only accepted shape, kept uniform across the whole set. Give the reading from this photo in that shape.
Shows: 6,51
